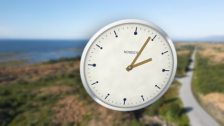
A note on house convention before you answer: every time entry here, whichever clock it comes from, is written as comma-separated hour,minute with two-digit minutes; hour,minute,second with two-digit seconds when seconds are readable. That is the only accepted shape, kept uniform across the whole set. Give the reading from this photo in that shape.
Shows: 2,04
